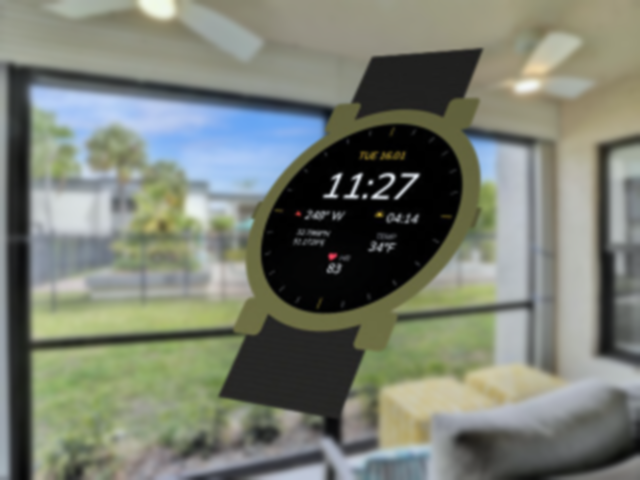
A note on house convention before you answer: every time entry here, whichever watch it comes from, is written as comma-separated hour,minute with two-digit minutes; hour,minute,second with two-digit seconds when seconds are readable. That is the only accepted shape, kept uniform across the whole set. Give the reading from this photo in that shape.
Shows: 11,27
